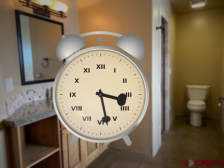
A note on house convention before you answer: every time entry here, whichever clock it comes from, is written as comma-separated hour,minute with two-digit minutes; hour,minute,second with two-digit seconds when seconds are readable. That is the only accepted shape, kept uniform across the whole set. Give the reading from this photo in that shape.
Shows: 3,28
